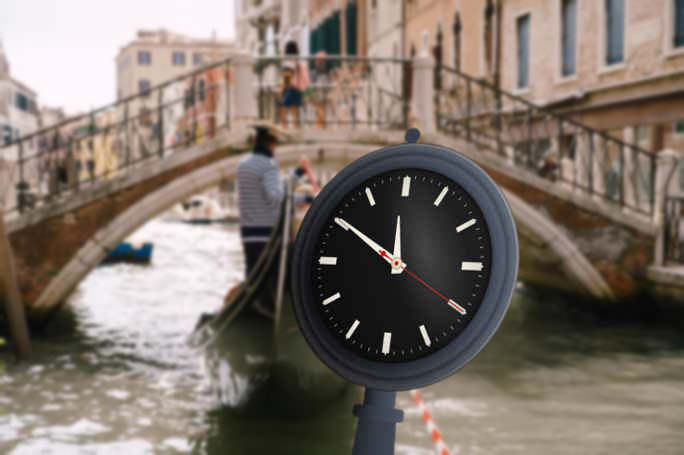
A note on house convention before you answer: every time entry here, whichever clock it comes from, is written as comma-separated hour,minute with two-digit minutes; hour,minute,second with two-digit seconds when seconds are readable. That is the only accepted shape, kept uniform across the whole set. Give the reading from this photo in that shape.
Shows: 11,50,20
